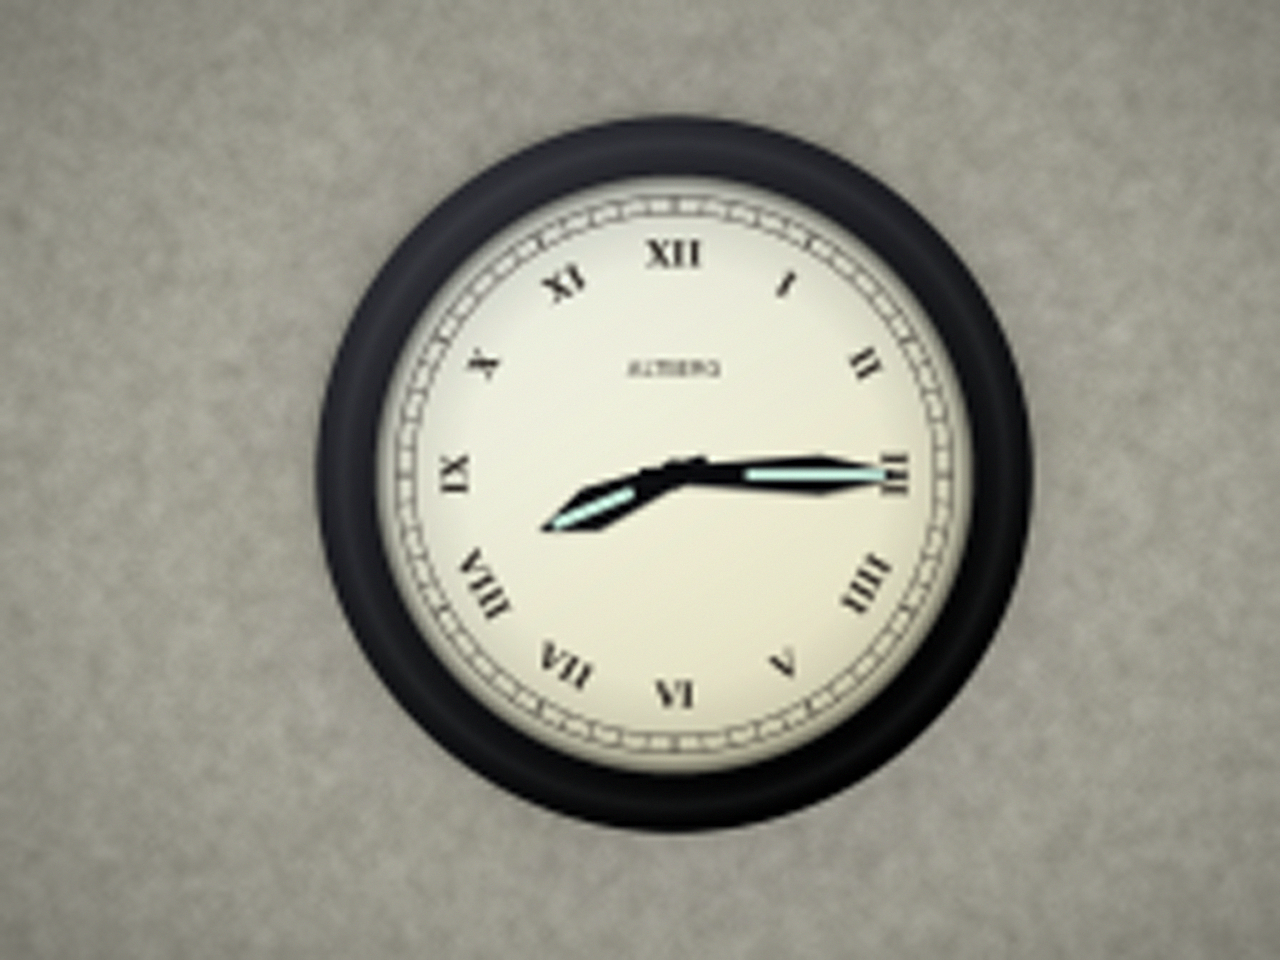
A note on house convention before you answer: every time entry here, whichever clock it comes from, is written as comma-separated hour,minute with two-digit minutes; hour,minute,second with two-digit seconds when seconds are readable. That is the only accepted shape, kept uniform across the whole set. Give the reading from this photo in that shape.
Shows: 8,15
